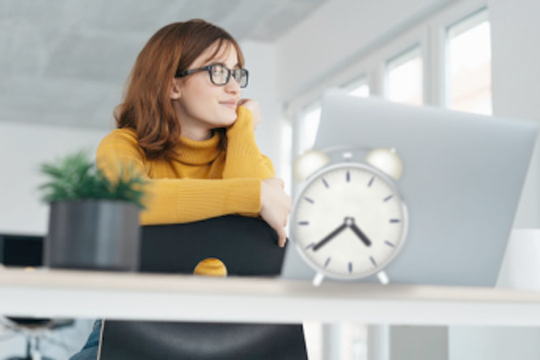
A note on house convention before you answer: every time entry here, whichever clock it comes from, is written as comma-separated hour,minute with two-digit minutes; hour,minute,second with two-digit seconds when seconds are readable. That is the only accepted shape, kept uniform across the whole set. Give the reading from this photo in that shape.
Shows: 4,39
